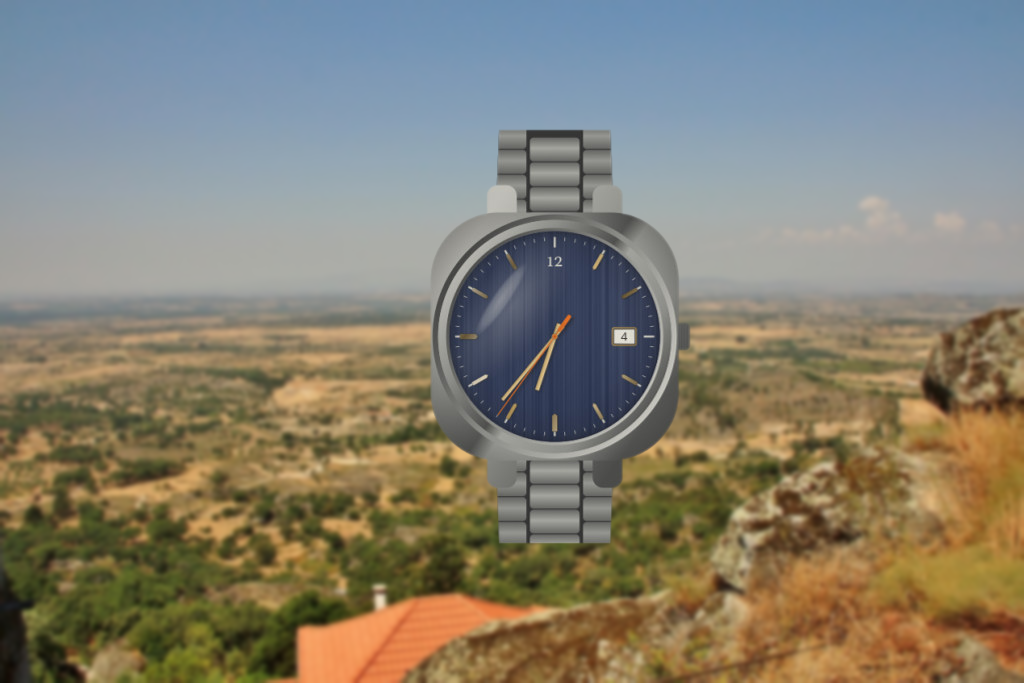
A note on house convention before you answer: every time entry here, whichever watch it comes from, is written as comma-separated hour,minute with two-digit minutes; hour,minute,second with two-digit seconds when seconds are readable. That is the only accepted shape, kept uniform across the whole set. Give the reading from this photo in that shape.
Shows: 6,36,36
